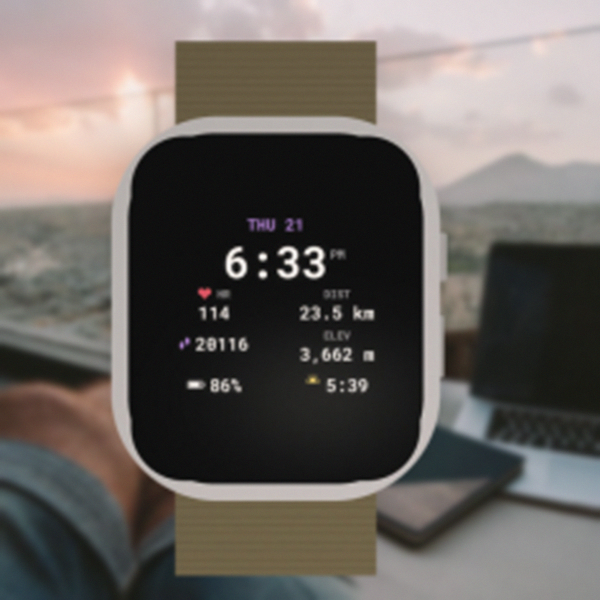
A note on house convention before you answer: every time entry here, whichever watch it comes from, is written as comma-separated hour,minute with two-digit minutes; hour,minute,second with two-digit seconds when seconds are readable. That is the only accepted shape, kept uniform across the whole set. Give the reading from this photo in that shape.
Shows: 6,33
